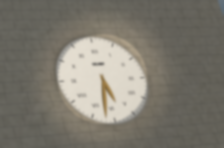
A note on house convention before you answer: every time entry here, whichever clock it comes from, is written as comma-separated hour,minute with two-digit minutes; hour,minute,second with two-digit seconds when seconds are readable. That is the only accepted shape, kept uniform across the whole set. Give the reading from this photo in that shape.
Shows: 5,32
